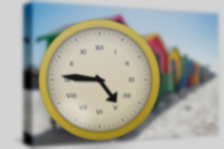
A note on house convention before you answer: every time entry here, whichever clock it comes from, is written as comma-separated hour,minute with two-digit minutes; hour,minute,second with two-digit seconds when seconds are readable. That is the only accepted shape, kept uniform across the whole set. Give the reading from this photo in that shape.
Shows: 4,46
